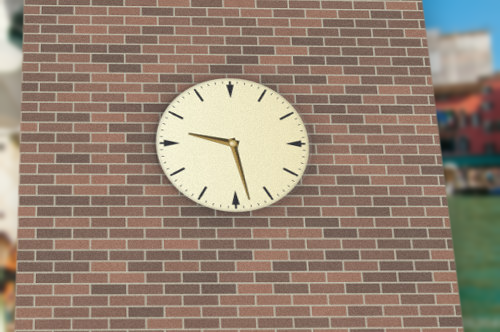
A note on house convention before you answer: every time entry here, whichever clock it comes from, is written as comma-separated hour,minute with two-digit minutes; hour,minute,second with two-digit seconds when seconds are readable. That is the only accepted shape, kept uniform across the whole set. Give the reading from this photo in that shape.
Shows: 9,28
